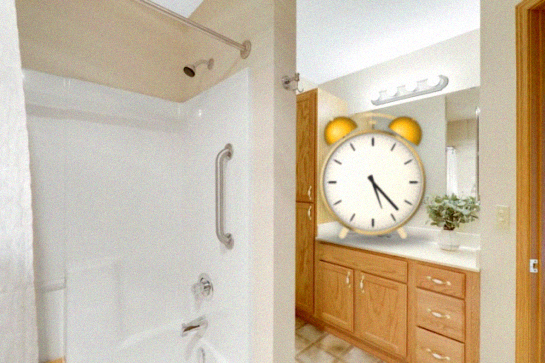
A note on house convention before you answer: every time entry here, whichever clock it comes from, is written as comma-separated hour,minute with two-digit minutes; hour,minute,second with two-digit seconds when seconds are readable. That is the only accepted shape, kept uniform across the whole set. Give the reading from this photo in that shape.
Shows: 5,23
